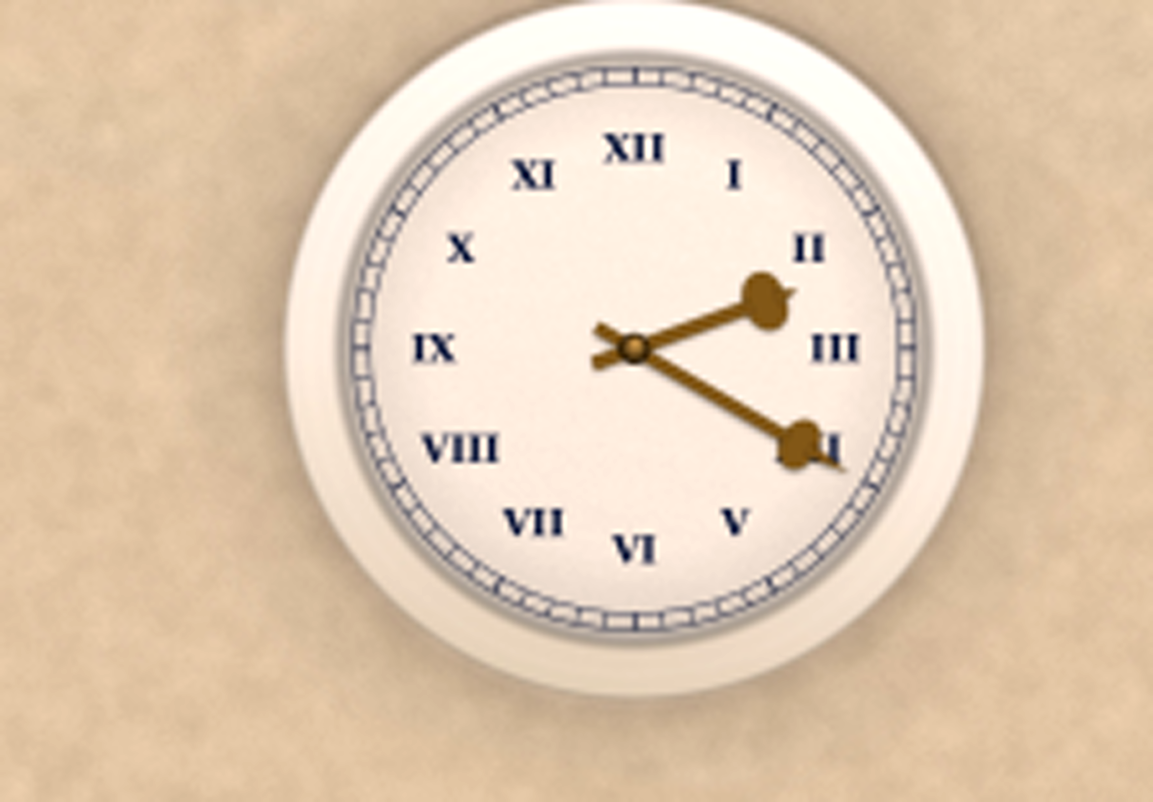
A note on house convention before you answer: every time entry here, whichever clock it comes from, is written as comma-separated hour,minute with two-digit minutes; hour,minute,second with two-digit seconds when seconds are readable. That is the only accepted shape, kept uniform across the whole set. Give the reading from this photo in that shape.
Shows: 2,20
